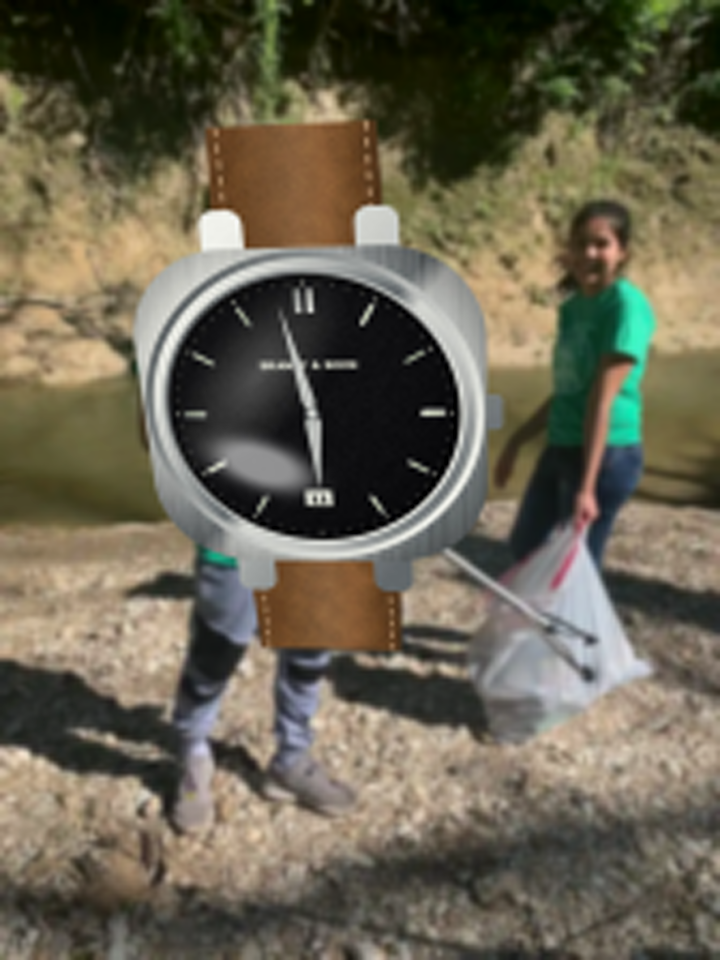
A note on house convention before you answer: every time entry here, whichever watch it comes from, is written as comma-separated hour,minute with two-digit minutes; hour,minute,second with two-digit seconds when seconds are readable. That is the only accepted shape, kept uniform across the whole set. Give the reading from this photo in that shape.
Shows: 5,58
